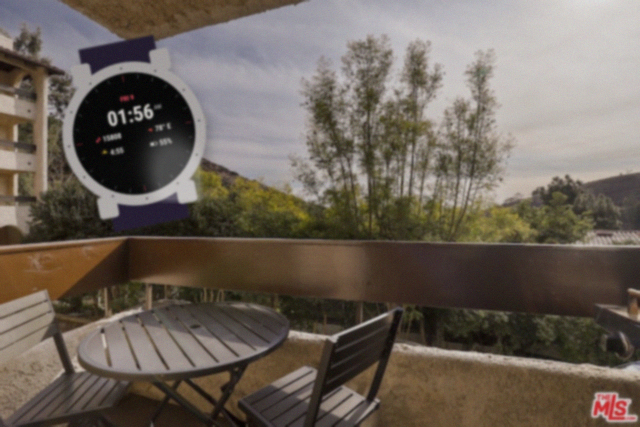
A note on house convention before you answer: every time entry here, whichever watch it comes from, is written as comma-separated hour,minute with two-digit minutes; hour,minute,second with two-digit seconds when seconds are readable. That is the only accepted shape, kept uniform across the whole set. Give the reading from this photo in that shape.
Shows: 1,56
